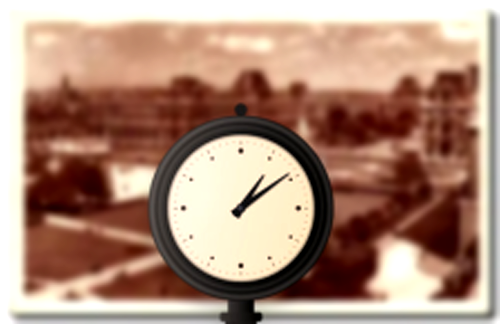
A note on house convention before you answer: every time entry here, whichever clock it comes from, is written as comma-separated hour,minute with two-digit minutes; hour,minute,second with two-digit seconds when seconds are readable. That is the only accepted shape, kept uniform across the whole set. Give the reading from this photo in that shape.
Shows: 1,09
